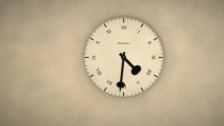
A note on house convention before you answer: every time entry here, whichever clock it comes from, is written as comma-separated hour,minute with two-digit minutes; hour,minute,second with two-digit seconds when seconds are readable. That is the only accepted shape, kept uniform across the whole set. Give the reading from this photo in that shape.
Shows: 4,31
